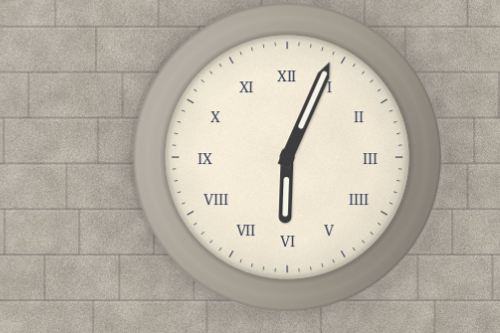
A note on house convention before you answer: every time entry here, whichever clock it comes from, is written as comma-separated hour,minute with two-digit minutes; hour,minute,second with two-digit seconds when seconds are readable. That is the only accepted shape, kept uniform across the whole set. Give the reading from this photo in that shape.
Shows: 6,04
